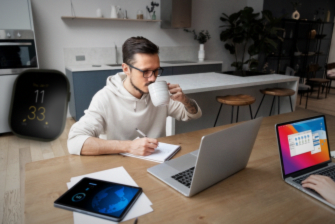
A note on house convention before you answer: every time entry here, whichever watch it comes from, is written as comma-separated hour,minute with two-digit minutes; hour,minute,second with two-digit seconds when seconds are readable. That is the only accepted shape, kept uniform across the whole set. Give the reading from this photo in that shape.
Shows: 11,33
